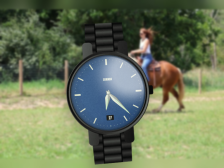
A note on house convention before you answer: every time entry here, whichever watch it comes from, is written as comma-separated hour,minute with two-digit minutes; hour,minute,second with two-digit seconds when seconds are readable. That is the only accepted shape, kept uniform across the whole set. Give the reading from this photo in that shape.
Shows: 6,23
